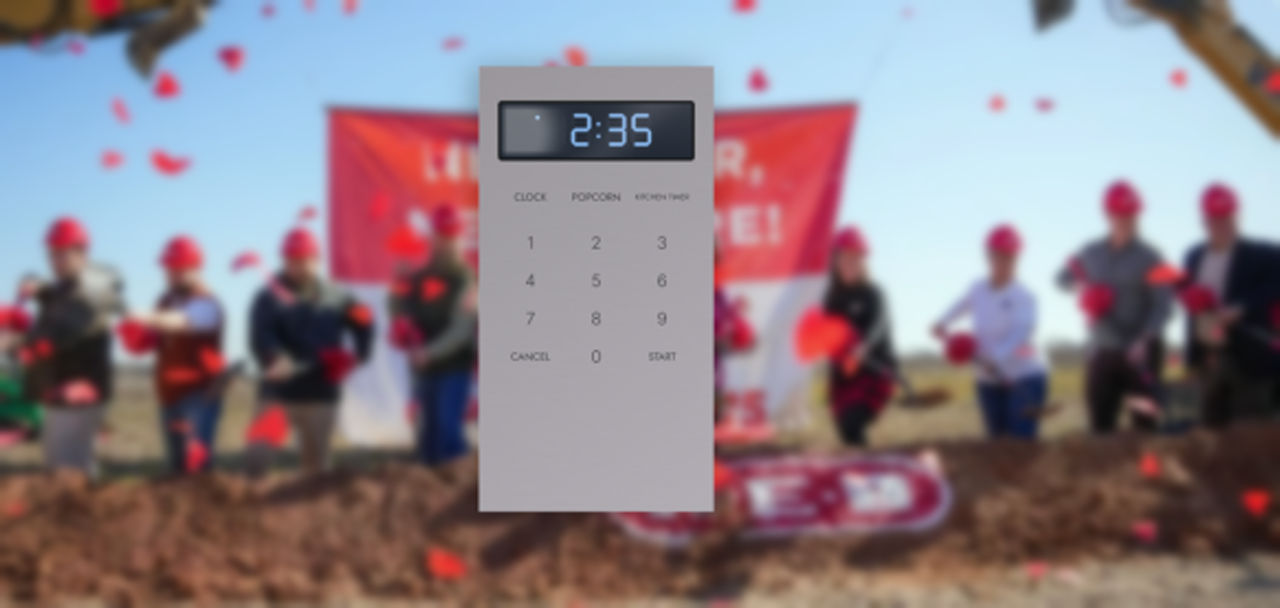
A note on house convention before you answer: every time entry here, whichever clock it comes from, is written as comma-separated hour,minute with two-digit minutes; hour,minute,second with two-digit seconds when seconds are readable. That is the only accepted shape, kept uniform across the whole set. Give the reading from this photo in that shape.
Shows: 2,35
